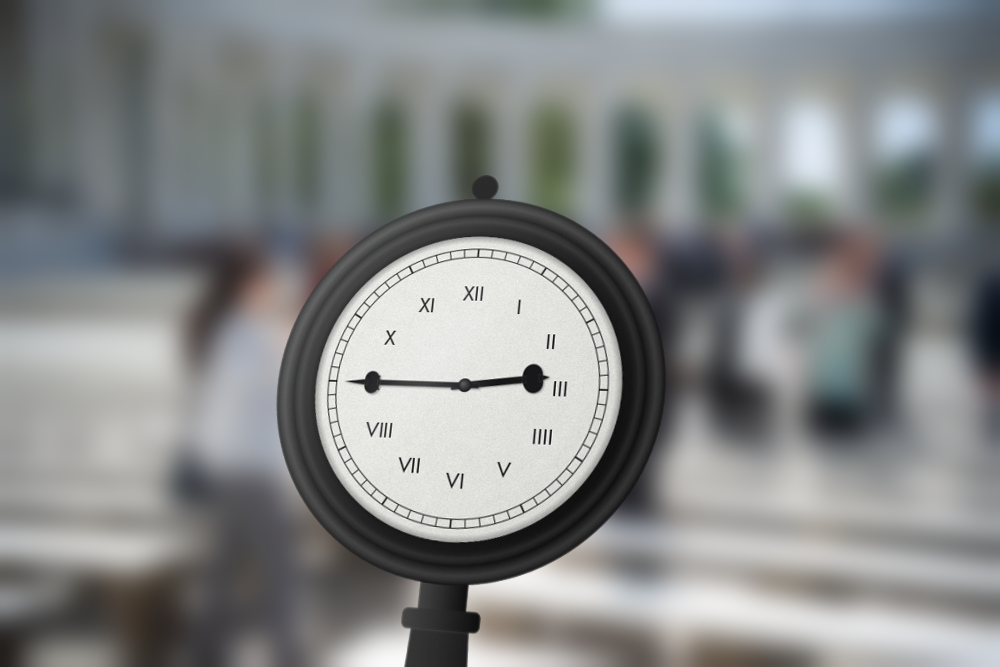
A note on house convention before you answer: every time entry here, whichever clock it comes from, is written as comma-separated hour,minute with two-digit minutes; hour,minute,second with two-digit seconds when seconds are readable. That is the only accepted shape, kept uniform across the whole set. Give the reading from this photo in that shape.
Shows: 2,45
